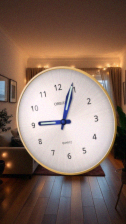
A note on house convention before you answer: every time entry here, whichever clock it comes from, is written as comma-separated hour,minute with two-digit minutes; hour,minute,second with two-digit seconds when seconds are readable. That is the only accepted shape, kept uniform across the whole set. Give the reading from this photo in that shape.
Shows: 9,04
